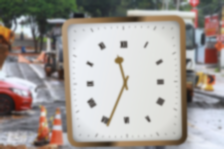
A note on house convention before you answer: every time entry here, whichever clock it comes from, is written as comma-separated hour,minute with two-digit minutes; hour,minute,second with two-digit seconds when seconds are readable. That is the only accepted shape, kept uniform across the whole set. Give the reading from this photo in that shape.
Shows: 11,34
